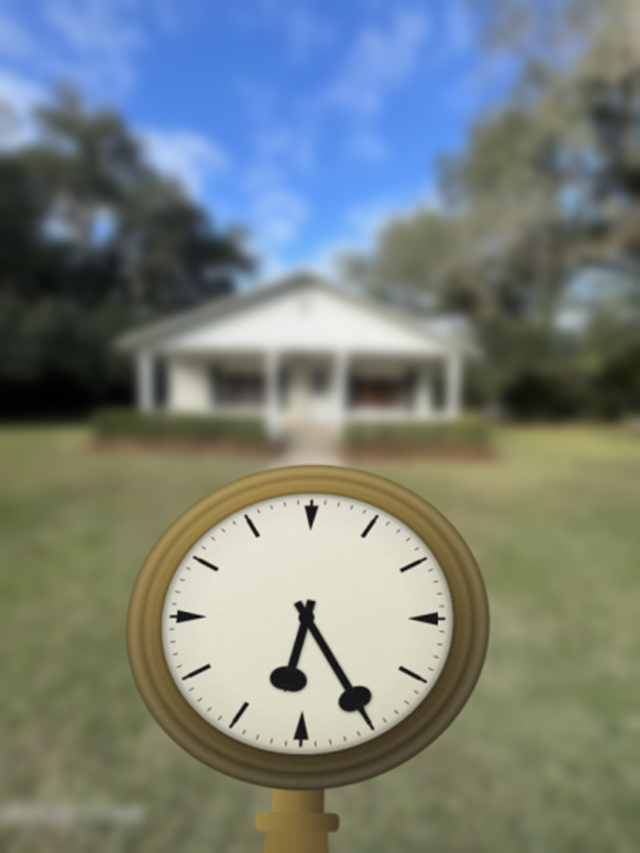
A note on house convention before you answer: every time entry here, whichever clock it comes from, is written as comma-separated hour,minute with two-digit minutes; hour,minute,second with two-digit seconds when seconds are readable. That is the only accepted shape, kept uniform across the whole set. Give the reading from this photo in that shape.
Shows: 6,25
